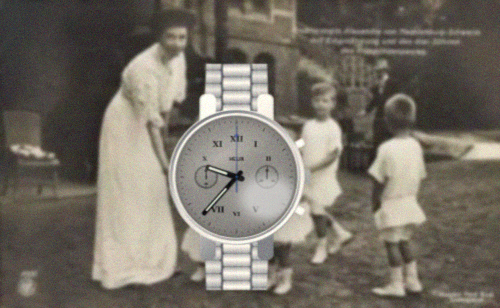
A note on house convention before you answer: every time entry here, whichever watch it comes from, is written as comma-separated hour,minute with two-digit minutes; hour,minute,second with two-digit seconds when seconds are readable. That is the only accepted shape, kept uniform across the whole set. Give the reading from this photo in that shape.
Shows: 9,37
